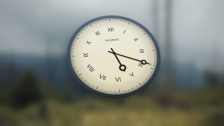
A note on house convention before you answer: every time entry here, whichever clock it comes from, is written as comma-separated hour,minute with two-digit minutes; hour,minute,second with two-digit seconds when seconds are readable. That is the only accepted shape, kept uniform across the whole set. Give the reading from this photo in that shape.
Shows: 5,19
